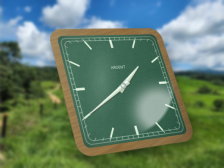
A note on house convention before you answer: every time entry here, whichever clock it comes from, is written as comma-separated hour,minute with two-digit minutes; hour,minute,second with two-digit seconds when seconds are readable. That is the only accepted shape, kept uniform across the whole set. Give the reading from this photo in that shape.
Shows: 1,40
